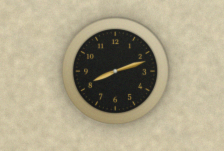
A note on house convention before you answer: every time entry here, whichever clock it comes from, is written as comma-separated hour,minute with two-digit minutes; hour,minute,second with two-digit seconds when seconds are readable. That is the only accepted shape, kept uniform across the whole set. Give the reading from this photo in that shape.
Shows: 8,12
